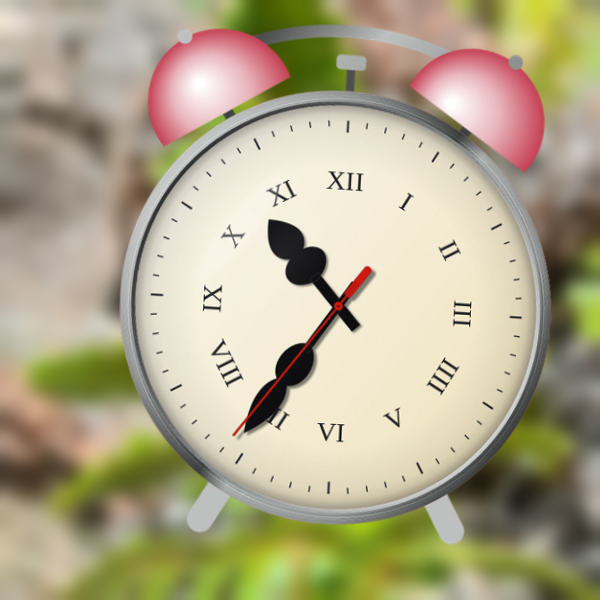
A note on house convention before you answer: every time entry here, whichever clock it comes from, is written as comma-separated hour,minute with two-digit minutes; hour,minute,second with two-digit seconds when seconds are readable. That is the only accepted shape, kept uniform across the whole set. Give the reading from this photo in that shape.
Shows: 10,35,36
